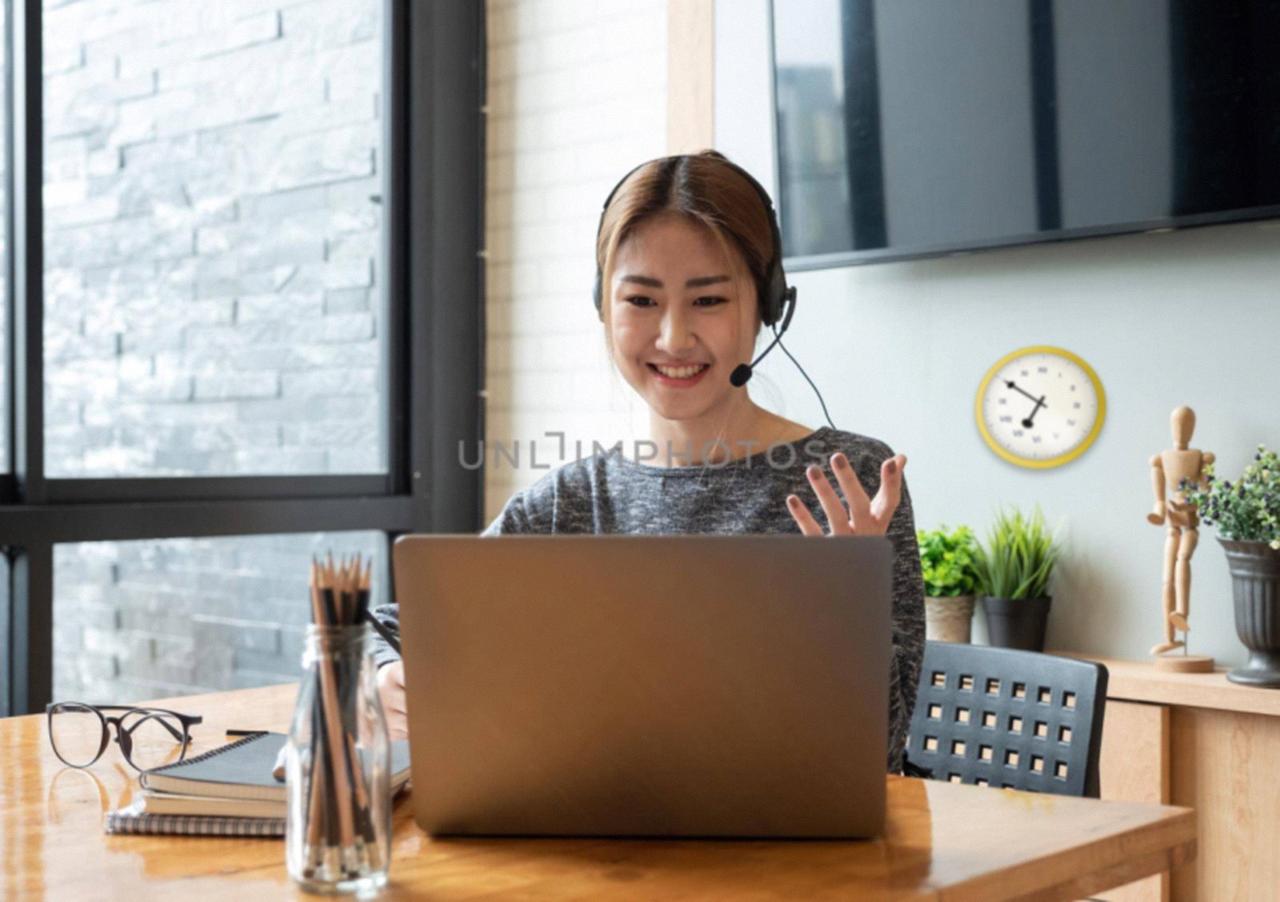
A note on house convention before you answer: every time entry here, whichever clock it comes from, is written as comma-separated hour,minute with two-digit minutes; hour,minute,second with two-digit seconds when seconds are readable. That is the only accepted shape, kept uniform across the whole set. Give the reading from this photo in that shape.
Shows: 6,50
